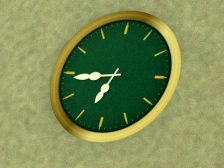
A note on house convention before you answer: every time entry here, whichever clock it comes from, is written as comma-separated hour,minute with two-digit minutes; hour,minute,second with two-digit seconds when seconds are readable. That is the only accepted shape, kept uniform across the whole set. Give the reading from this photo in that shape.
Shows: 6,44
